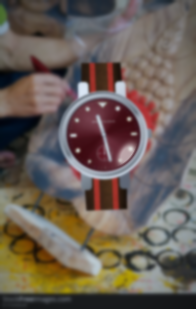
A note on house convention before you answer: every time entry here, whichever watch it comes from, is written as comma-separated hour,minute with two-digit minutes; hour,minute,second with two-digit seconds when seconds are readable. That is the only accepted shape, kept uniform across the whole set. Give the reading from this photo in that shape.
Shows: 11,28
